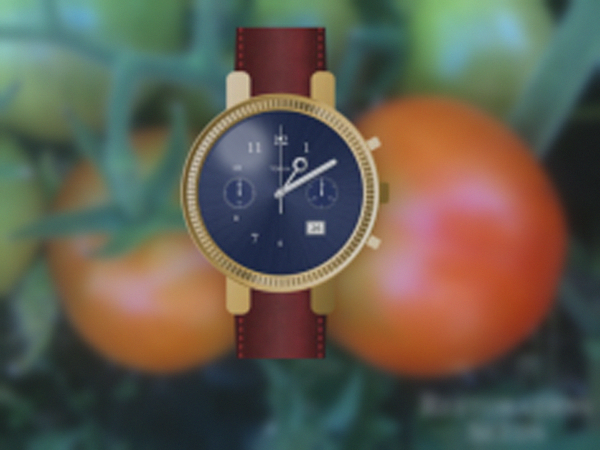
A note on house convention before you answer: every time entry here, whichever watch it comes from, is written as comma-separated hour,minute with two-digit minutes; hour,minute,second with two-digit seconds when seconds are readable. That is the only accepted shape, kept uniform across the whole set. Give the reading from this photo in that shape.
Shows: 1,10
